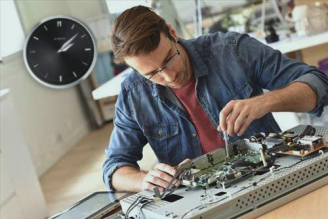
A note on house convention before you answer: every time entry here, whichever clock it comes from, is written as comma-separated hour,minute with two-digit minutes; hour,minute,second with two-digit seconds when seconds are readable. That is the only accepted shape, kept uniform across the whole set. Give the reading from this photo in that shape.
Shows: 2,08
